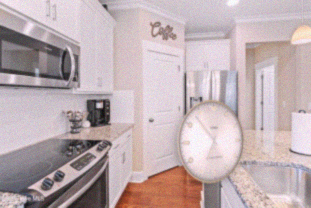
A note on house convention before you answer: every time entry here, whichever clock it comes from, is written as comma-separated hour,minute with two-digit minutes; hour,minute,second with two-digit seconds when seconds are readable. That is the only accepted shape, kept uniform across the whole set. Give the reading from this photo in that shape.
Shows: 6,53
